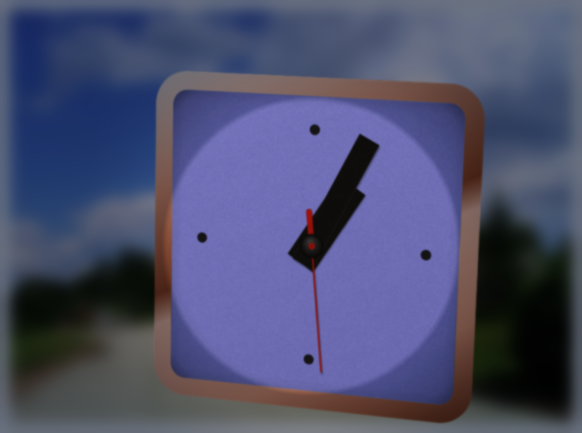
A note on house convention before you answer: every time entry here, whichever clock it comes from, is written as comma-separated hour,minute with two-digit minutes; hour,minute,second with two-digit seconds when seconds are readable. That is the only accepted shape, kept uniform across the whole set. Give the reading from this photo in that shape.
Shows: 1,04,29
